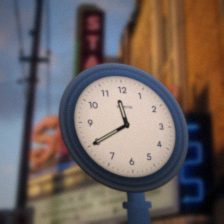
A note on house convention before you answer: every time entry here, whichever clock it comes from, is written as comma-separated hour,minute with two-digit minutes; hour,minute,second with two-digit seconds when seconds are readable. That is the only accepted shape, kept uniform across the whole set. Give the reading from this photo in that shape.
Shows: 11,40
